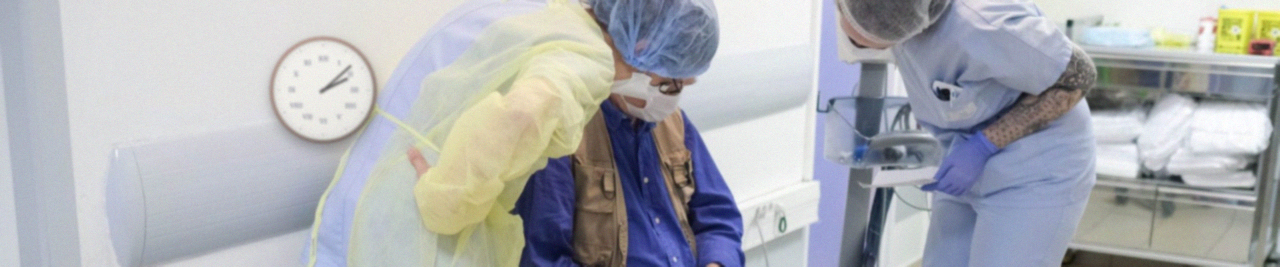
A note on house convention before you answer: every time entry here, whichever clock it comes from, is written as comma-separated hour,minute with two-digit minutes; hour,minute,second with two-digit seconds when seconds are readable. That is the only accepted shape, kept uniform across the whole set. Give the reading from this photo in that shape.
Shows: 2,08
